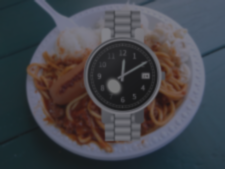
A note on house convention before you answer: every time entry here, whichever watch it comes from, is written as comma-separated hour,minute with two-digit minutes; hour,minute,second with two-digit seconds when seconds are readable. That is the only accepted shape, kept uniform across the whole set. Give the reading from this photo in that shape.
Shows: 12,10
